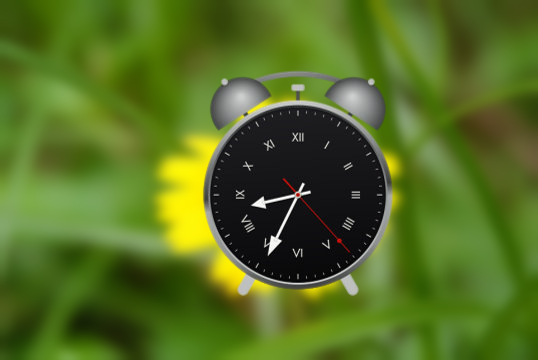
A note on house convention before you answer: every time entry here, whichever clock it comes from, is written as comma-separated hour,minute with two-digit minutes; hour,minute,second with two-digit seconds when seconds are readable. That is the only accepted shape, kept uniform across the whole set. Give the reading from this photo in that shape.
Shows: 8,34,23
